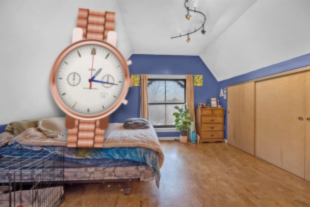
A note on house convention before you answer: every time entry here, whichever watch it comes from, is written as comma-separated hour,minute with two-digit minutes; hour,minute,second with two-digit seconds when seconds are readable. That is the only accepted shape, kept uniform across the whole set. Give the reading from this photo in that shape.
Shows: 1,16
